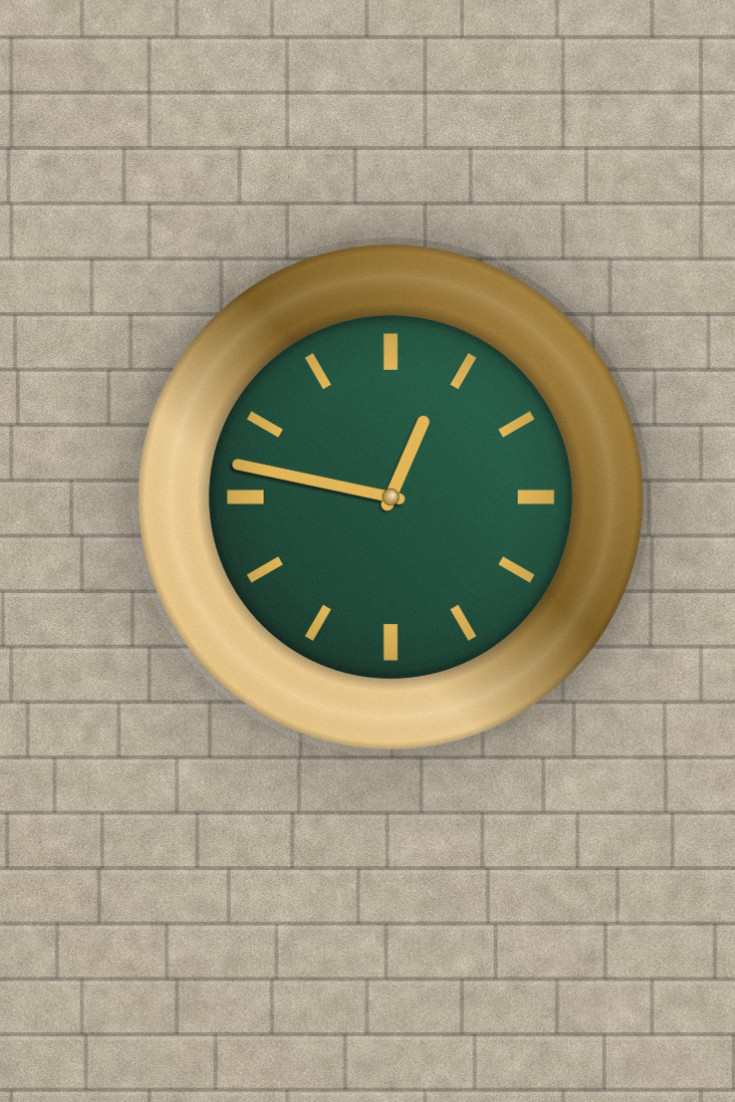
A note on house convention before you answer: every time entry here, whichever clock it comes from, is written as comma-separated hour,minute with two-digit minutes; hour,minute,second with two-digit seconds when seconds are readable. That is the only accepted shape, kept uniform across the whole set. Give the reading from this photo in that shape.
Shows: 12,47
